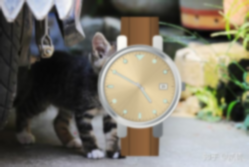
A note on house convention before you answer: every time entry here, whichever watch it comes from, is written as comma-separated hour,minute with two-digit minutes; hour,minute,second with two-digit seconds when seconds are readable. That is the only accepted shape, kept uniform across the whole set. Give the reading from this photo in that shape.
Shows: 4,50
